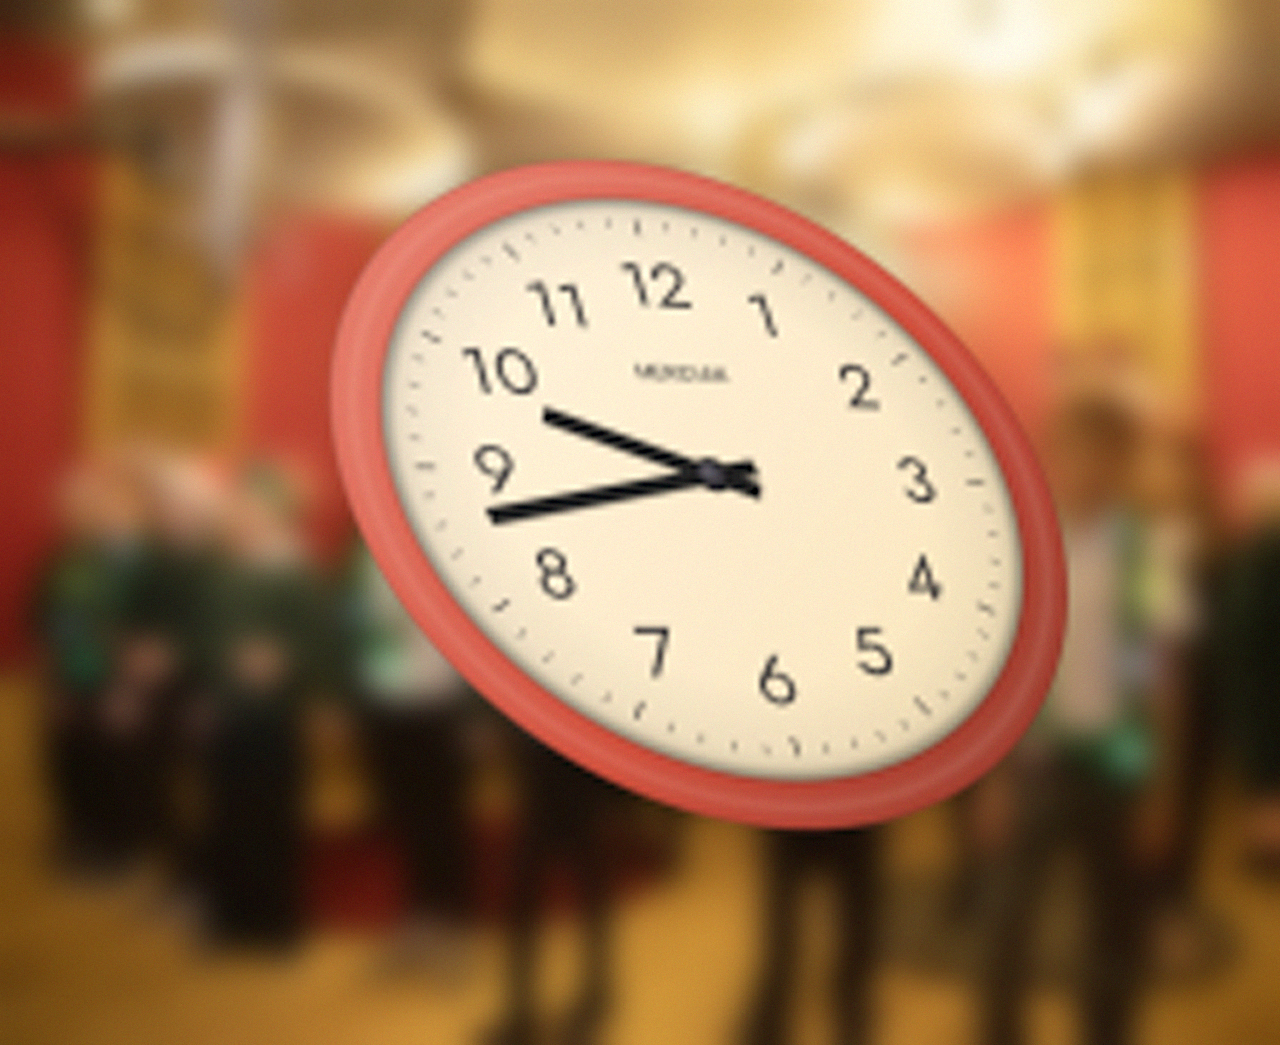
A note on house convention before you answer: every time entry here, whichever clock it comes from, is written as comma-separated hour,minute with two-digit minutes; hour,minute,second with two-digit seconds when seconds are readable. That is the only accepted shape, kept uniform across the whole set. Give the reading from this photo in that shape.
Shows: 9,43
